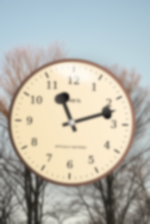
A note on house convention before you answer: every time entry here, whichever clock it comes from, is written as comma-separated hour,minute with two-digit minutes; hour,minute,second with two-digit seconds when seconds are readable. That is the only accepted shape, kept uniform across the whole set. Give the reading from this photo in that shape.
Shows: 11,12
